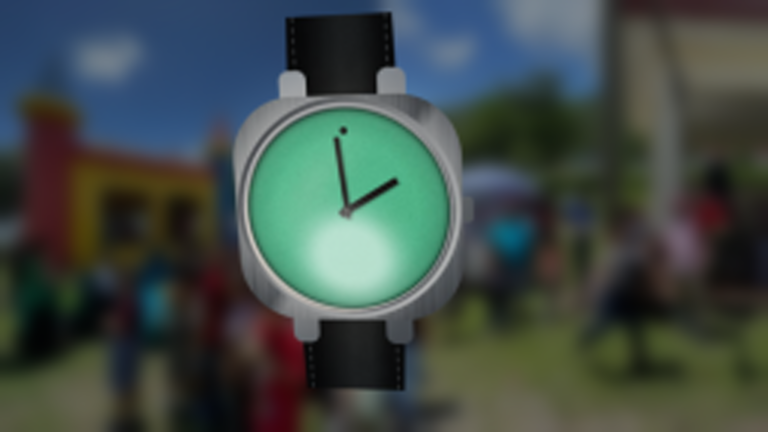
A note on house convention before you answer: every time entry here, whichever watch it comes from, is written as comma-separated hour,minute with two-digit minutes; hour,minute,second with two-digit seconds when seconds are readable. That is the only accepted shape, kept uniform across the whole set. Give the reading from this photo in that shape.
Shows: 1,59
